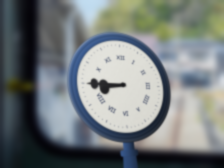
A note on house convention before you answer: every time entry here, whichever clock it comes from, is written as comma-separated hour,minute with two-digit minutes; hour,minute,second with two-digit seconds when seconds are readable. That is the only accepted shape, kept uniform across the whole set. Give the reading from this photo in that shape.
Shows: 8,45
